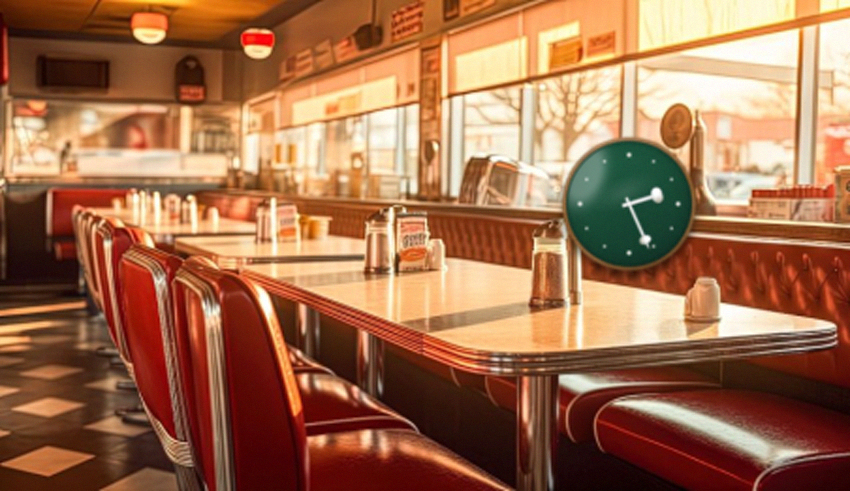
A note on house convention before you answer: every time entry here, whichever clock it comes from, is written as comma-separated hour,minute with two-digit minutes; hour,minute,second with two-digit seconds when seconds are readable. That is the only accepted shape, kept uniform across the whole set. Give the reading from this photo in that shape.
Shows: 2,26
